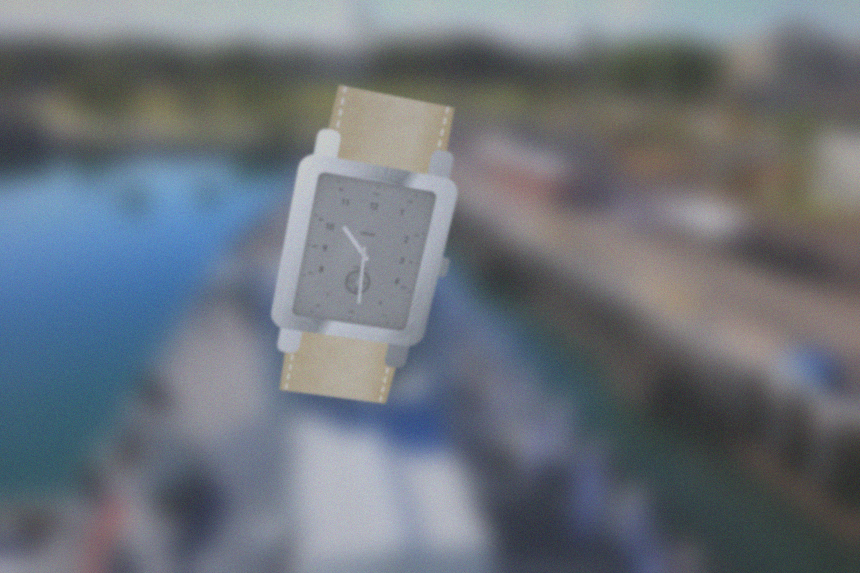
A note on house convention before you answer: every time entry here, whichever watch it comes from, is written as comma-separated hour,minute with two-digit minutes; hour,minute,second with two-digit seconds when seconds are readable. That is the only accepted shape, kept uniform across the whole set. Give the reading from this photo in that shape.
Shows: 10,29
